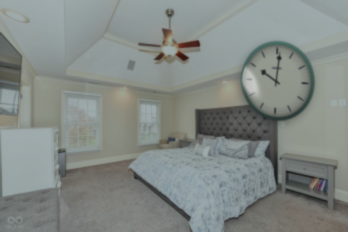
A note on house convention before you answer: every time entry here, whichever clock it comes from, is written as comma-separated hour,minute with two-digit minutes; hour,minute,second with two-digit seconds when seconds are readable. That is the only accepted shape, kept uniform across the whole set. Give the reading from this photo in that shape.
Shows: 10,01
